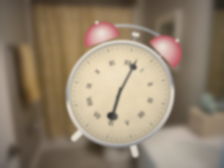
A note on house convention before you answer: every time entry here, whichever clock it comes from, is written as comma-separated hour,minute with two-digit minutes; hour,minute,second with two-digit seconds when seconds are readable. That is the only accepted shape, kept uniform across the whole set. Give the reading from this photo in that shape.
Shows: 6,02
